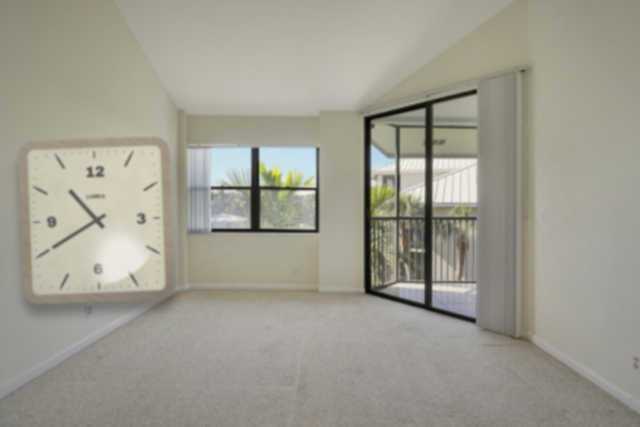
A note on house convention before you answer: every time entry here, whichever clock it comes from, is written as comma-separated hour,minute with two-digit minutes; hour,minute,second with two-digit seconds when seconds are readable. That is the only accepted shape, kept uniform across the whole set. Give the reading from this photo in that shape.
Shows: 10,40
